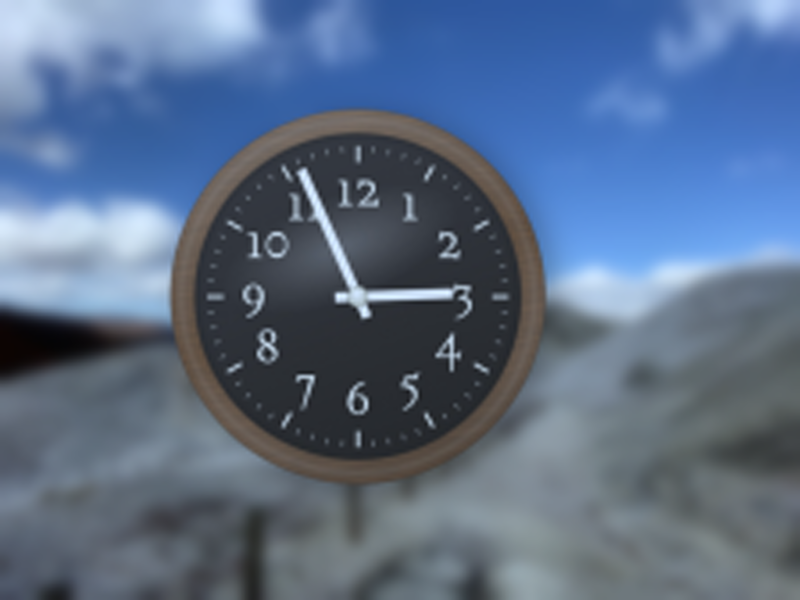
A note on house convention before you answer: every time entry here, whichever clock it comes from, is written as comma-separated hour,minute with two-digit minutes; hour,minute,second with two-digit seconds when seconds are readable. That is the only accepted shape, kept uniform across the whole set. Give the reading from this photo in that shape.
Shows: 2,56
